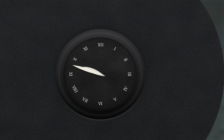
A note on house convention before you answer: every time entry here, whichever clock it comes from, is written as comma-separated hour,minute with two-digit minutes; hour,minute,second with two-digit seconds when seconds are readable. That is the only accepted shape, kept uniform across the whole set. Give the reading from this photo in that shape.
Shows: 9,48
